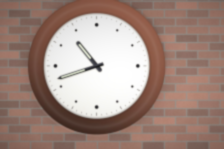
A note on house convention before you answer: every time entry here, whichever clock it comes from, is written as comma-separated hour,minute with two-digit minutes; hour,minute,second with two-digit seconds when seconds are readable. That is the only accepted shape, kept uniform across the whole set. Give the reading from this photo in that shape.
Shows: 10,42
